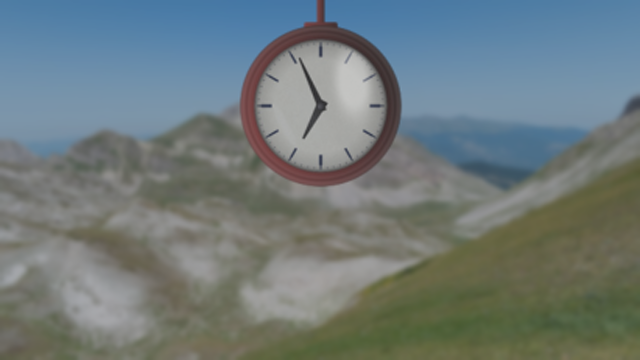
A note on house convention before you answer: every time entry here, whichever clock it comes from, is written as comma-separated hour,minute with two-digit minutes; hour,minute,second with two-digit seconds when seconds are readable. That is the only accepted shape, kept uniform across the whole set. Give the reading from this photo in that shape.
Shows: 6,56
